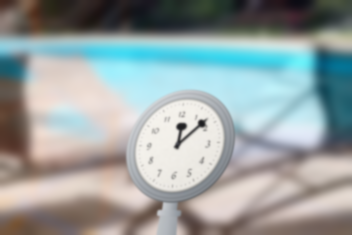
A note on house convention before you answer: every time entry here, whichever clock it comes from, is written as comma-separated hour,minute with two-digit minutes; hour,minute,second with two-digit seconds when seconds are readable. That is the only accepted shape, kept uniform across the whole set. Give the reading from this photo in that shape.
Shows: 12,08
